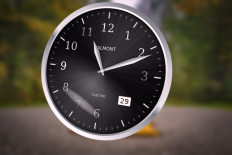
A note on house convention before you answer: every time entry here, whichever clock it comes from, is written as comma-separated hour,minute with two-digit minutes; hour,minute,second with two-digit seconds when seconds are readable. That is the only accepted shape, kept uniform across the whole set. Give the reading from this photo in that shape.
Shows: 11,11
